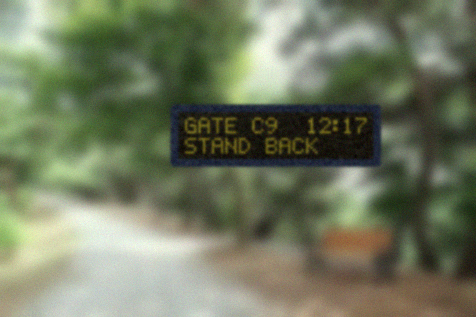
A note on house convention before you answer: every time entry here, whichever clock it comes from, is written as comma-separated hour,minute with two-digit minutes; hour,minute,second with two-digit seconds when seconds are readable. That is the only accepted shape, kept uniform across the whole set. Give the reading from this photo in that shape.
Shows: 12,17
